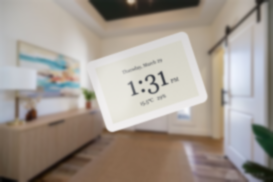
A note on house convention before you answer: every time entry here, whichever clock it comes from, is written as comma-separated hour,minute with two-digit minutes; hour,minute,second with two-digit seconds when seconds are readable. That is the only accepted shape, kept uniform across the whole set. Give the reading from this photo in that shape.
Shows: 1,31
